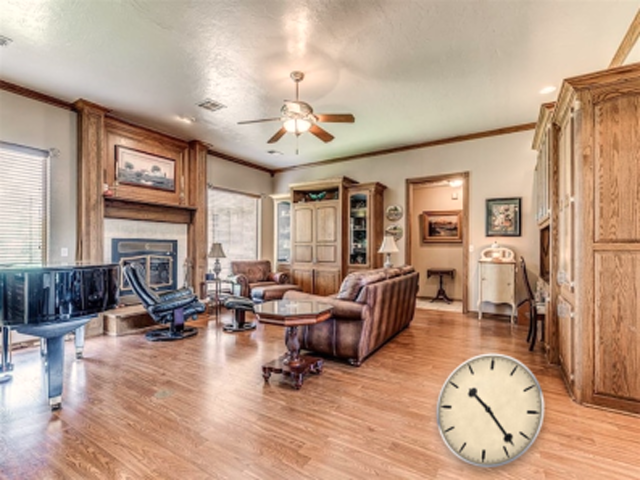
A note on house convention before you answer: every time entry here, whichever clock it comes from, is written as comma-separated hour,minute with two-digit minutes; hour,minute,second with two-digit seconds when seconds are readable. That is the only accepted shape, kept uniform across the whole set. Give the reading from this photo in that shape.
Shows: 10,23
